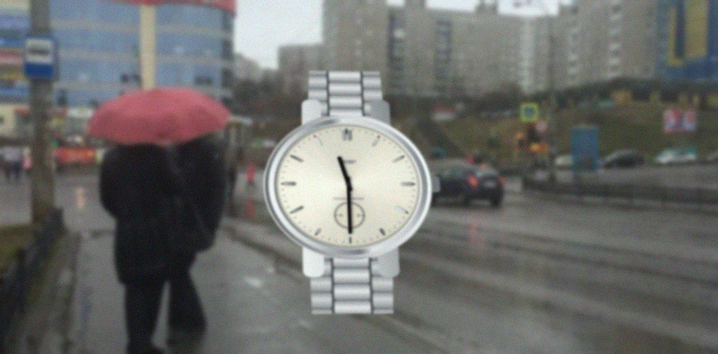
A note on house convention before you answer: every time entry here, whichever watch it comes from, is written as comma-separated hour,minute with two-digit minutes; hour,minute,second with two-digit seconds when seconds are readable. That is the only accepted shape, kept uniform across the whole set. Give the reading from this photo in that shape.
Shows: 11,30
